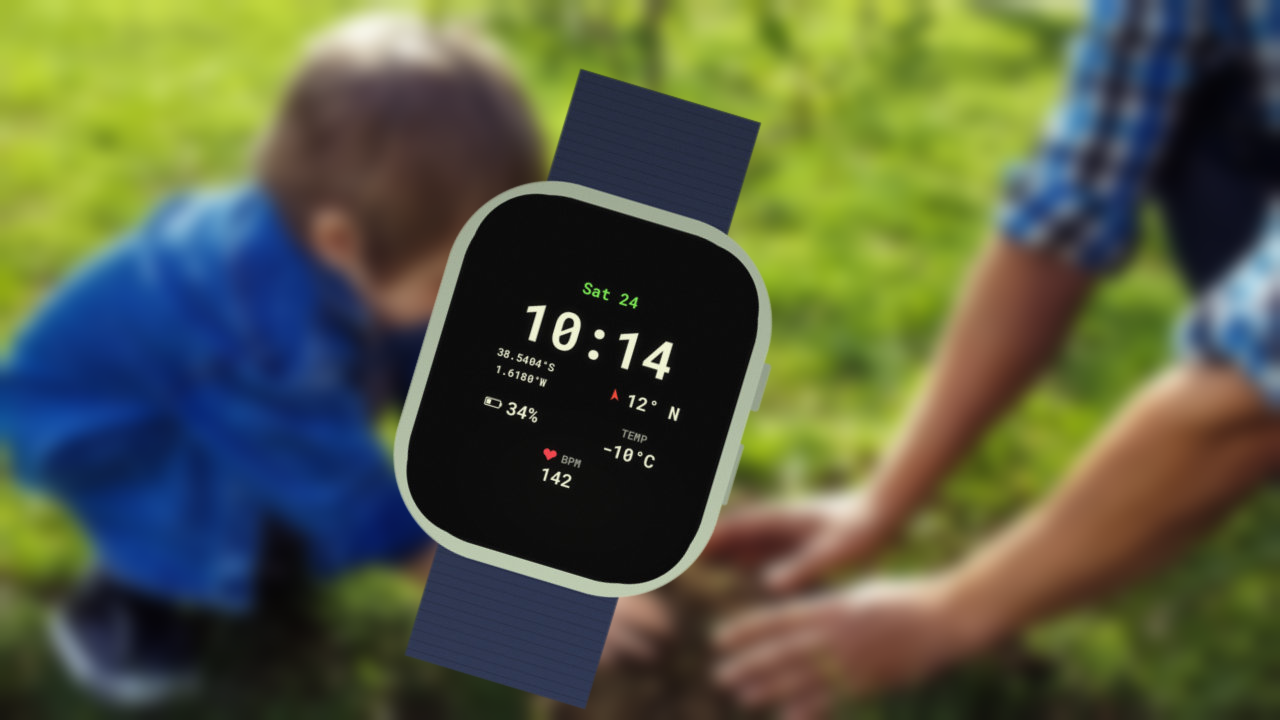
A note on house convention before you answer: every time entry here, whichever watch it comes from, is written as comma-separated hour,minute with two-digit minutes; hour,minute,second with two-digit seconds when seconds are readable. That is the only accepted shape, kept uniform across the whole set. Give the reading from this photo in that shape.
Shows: 10,14
